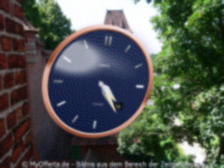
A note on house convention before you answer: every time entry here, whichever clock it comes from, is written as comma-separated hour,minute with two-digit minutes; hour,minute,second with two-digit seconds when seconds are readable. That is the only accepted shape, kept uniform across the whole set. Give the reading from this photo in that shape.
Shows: 4,24
